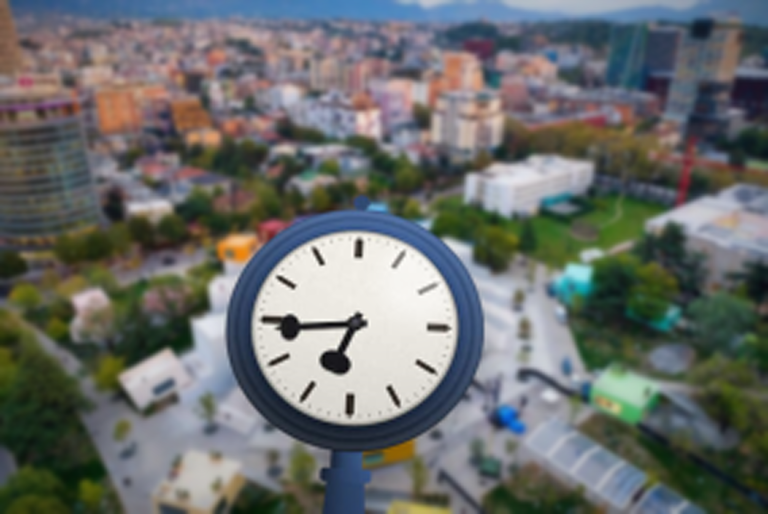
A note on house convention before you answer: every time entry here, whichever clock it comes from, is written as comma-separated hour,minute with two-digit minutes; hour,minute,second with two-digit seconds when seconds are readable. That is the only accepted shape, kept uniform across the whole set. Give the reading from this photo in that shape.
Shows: 6,44
